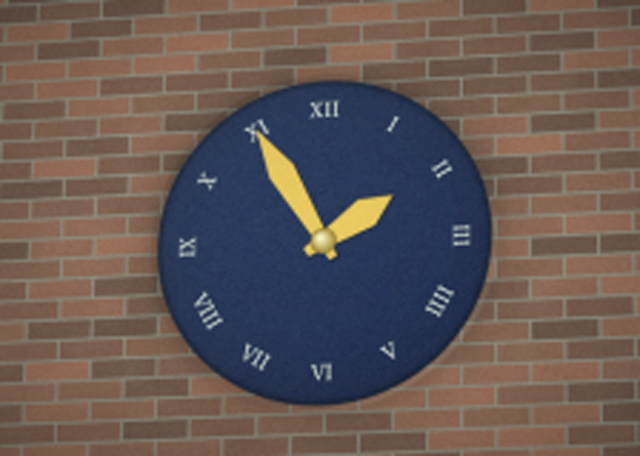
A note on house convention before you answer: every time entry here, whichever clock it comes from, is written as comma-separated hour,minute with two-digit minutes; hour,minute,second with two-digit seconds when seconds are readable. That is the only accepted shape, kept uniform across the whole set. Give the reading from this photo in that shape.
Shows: 1,55
